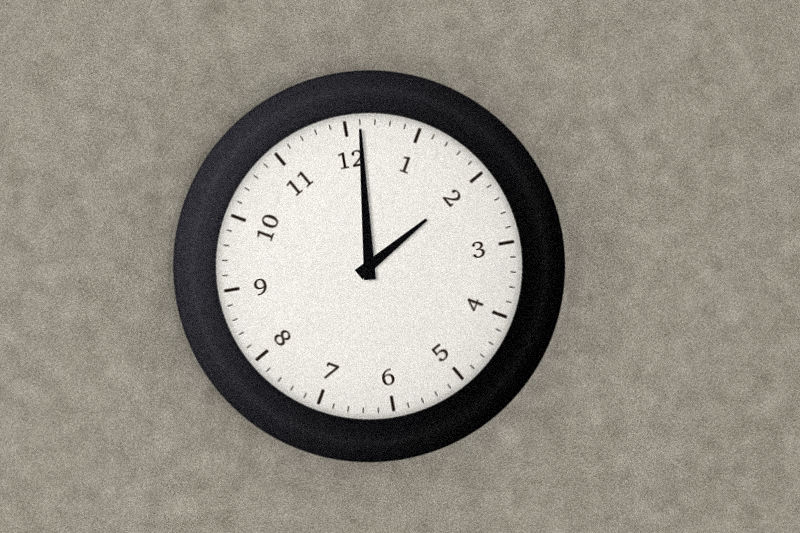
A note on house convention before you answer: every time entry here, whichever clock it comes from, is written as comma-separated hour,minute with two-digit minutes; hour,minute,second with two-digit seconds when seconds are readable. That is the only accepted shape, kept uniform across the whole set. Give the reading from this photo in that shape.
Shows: 2,01
